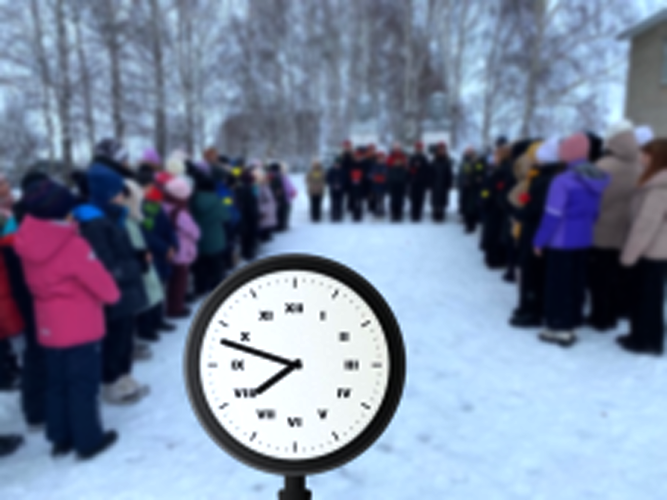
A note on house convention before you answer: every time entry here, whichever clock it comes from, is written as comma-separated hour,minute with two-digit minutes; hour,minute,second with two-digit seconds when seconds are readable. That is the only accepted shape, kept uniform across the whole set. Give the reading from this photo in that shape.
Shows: 7,48
